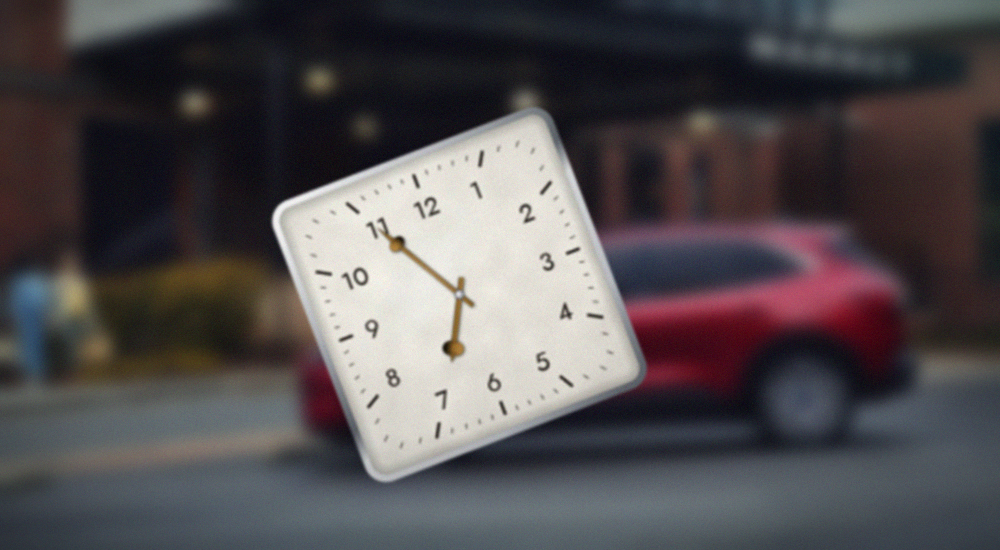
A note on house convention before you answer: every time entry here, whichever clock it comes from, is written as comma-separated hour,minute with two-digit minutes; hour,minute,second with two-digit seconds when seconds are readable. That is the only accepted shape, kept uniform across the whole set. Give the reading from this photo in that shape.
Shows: 6,55
